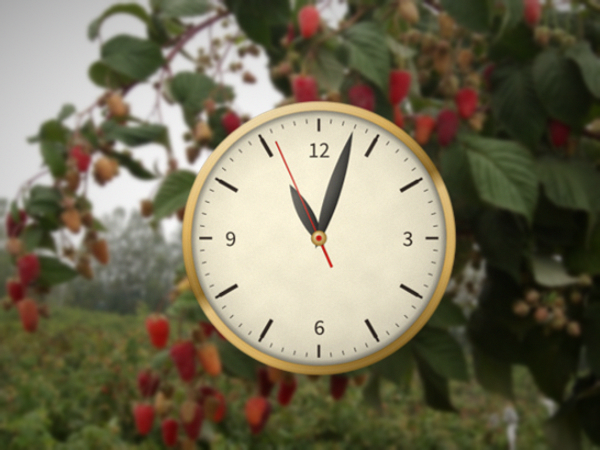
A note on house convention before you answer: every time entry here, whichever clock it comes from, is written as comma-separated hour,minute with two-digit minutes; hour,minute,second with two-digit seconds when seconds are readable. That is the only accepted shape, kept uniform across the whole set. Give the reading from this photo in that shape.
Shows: 11,02,56
